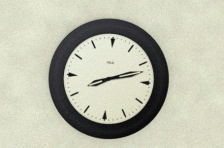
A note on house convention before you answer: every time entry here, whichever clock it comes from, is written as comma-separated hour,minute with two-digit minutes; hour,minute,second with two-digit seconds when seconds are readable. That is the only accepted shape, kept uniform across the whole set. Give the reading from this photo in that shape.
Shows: 8,12
